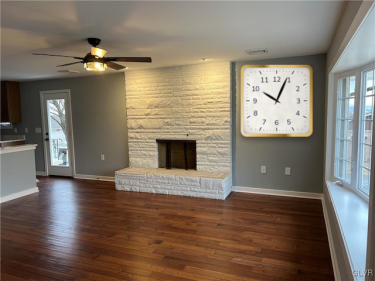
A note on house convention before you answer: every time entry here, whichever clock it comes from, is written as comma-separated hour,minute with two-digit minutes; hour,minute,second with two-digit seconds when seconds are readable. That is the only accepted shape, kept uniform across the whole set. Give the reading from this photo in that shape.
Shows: 10,04
